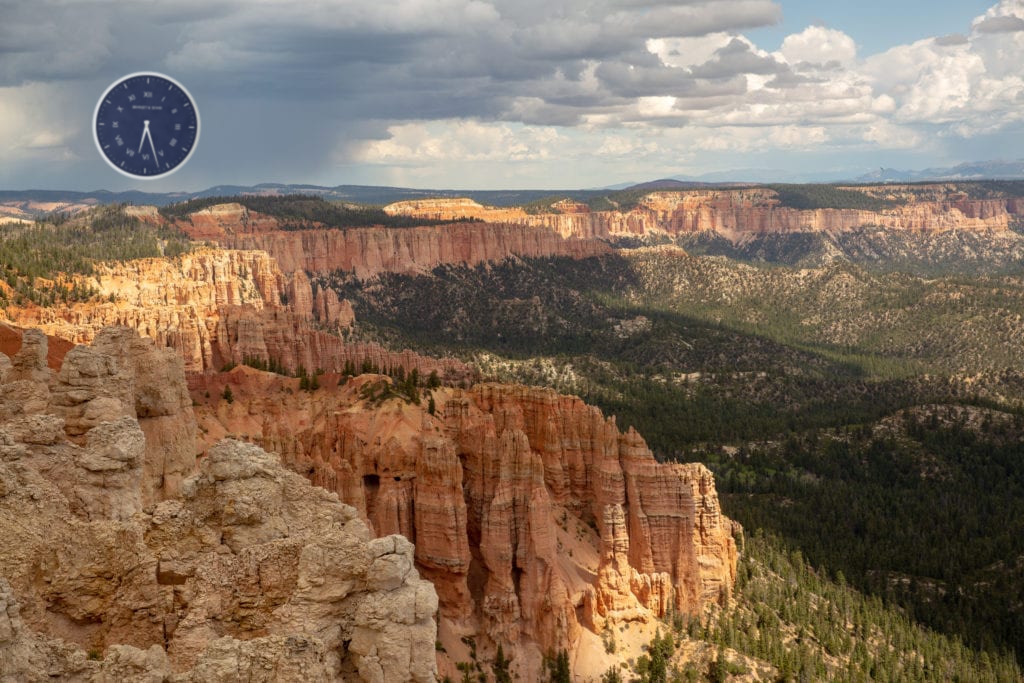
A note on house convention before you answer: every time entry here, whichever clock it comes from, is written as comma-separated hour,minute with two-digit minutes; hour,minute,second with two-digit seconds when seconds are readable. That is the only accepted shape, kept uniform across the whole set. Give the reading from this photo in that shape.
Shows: 6,27
